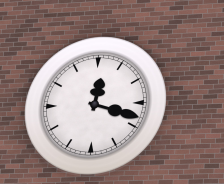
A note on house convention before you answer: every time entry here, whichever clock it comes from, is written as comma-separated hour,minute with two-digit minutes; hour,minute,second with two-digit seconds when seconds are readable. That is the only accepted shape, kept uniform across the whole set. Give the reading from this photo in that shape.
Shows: 12,18
